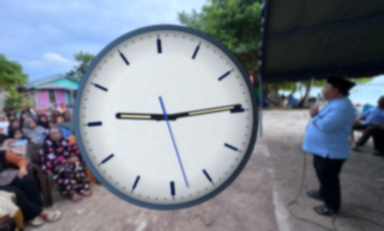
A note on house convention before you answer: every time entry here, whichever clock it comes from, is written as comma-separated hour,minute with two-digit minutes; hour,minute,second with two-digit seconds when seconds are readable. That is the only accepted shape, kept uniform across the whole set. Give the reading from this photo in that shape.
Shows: 9,14,28
